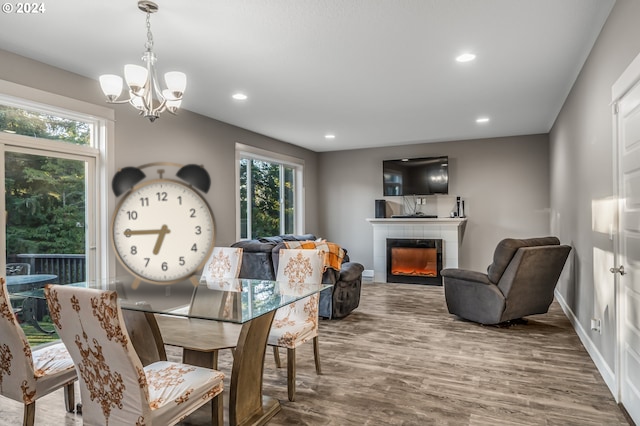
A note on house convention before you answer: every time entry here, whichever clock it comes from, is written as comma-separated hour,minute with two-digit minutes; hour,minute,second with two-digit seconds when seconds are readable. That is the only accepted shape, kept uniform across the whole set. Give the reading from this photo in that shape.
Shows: 6,45
